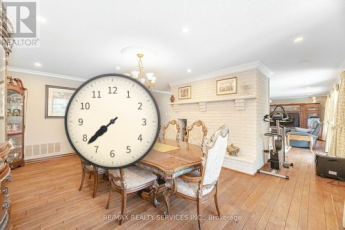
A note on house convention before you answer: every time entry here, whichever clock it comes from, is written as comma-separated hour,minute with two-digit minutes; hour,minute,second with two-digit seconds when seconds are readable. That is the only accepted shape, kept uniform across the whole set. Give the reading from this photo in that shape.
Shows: 7,38
